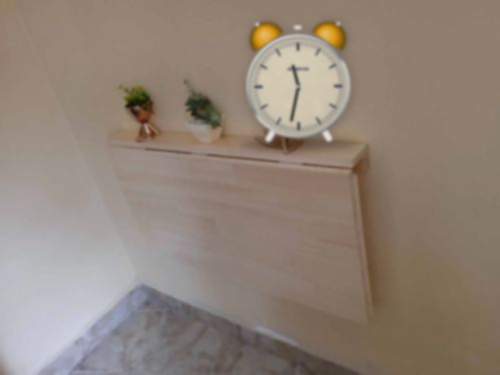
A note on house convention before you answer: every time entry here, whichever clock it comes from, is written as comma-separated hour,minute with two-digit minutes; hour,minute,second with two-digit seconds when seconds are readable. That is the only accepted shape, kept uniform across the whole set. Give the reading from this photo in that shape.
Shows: 11,32
